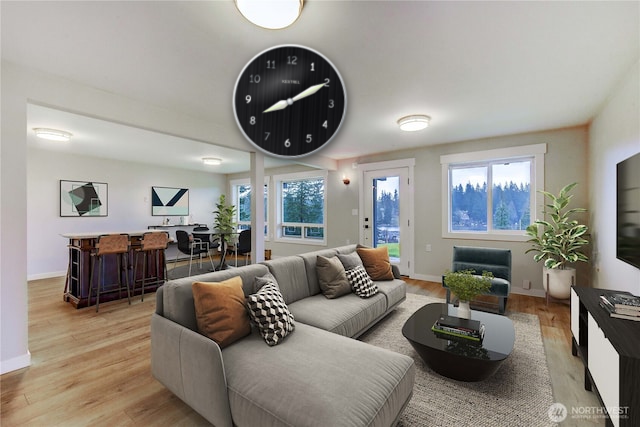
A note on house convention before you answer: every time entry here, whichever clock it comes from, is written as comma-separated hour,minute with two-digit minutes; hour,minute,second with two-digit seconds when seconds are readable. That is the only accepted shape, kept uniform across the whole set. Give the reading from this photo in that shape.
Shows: 8,10
